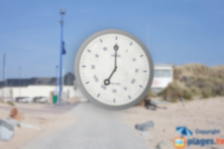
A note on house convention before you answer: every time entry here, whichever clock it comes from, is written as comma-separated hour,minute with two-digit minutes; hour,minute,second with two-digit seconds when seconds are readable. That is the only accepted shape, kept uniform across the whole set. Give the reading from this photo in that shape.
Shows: 7,00
